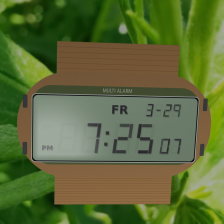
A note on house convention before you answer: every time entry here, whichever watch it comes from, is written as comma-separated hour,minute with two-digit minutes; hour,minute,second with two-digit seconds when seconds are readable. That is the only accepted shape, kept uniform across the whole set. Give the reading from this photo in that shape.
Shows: 7,25,07
